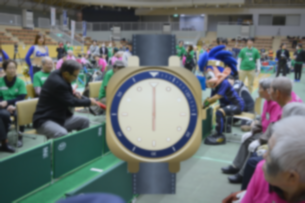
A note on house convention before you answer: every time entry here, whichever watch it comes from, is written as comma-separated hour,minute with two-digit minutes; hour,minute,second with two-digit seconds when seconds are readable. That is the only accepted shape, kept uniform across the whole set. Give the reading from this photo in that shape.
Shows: 6,00
